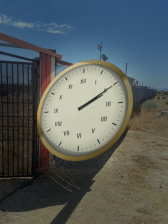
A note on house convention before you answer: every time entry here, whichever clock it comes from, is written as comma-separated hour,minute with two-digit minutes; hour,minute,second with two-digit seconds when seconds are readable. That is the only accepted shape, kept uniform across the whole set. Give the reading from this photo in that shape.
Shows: 2,10
